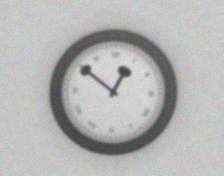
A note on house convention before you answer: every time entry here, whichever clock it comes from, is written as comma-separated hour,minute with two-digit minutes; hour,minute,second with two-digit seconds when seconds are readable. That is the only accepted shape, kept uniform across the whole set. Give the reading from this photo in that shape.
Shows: 12,51
